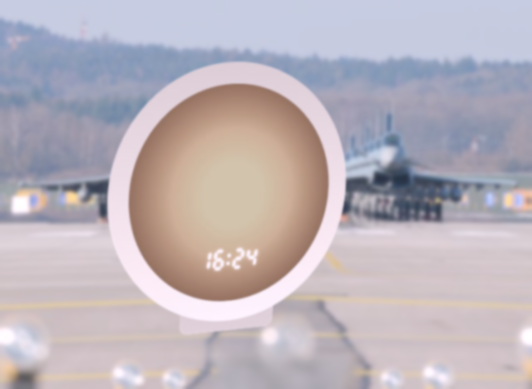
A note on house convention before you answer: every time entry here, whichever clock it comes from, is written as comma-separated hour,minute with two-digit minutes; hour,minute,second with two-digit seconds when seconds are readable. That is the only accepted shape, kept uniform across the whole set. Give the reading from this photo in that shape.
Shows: 16,24
